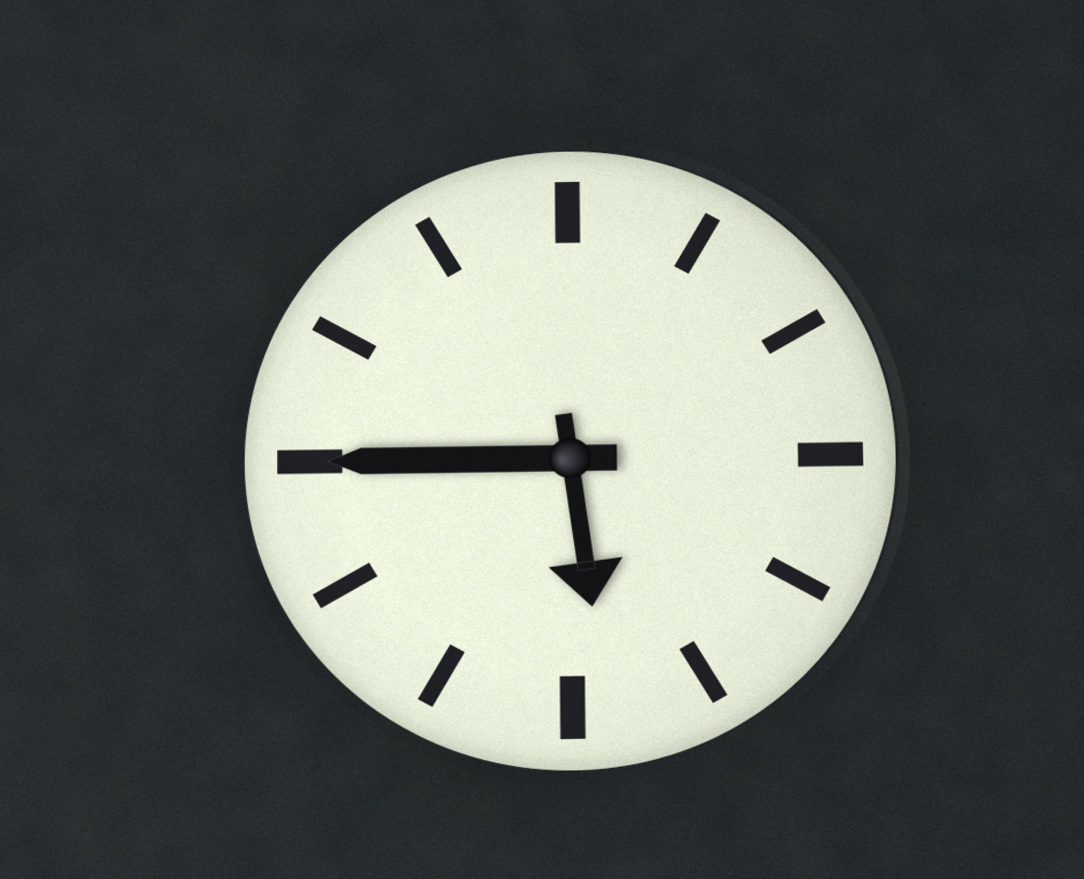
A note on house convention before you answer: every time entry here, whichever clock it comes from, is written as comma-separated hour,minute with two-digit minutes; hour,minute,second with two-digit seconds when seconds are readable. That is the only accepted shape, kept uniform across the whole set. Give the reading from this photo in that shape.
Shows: 5,45
